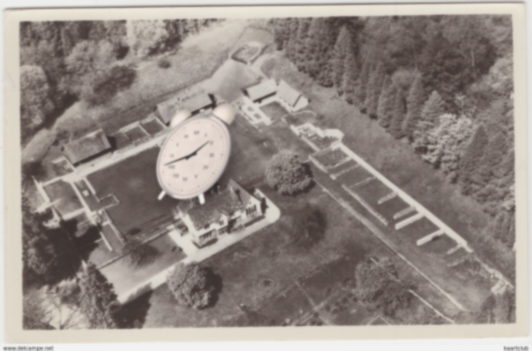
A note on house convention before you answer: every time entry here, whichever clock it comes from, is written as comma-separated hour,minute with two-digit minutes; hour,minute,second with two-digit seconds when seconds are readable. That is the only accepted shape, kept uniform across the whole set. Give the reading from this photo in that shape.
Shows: 1,42
